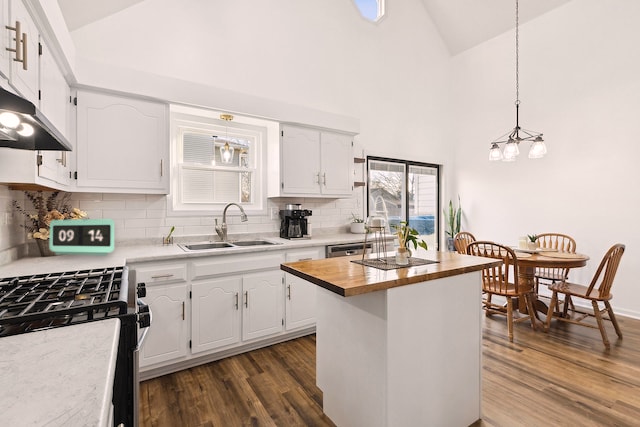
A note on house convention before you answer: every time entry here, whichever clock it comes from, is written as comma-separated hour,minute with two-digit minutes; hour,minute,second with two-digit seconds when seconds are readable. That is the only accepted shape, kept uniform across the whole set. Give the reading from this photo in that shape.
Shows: 9,14
